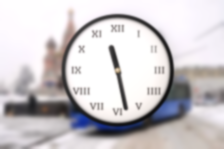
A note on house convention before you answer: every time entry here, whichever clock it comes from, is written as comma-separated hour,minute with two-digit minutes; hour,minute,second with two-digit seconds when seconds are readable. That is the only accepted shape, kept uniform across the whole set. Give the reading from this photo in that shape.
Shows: 11,28
